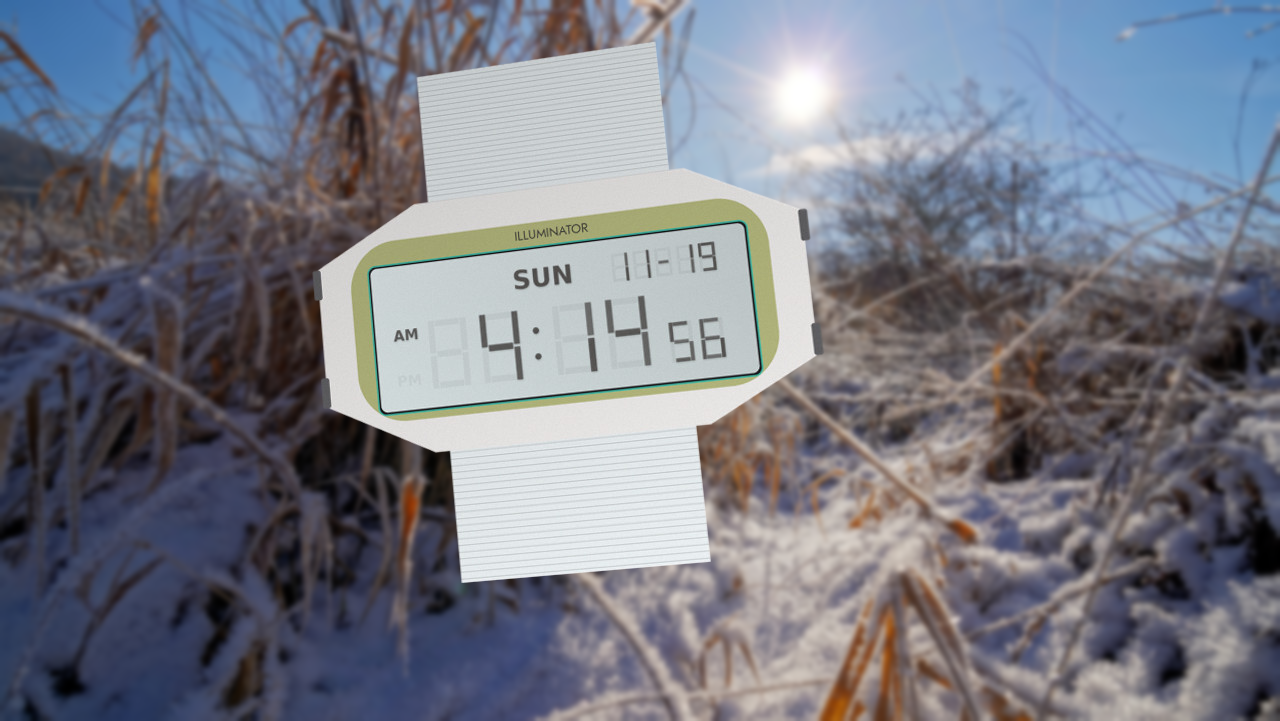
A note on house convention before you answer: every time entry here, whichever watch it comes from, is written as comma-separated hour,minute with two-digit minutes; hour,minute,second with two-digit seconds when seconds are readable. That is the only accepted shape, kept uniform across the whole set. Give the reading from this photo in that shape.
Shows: 4,14,56
